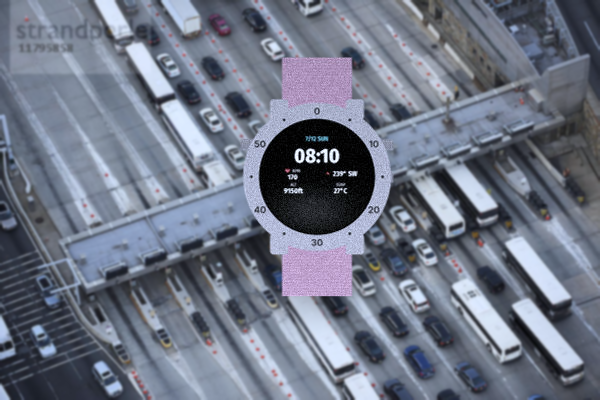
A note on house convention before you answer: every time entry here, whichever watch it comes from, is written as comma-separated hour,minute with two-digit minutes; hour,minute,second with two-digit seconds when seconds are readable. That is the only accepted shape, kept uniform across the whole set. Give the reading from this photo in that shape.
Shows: 8,10
